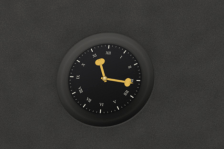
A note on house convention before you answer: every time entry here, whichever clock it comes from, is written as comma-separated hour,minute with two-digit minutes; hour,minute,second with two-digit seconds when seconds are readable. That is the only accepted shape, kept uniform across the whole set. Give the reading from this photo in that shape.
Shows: 11,16
